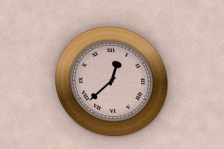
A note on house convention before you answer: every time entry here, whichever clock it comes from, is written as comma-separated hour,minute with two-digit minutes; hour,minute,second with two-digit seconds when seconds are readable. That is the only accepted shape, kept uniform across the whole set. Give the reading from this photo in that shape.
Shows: 12,38
